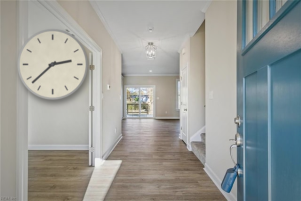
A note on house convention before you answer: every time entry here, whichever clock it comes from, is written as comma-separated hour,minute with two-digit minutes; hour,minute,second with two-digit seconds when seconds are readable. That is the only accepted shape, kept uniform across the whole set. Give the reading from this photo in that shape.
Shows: 2,38
